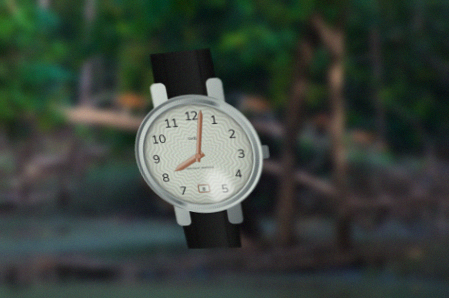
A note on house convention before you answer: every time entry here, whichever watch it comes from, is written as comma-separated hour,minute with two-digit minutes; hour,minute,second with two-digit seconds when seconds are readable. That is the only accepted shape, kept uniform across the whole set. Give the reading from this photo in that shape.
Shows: 8,02
